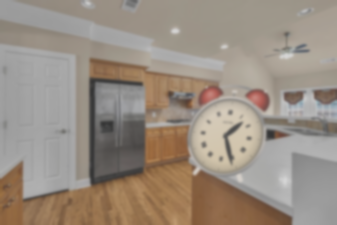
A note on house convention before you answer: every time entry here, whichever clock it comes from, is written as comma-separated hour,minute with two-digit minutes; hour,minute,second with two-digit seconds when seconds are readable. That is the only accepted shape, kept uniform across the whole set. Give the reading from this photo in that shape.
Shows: 1,26
